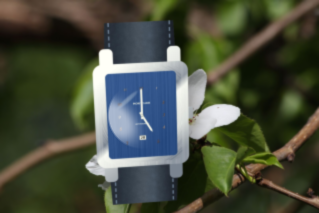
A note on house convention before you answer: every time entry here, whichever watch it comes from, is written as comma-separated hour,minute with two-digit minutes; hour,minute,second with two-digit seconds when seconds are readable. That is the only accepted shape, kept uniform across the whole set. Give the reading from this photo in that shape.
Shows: 5,00
